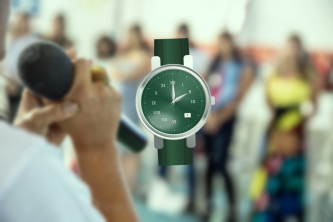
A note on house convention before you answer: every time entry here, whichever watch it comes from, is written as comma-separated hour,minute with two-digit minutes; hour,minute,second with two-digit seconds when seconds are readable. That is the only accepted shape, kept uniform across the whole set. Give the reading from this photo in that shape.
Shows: 2,00
